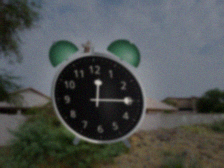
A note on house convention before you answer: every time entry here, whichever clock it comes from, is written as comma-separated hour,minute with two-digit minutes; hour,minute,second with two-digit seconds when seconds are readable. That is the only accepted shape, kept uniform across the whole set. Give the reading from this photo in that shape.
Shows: 12,15
